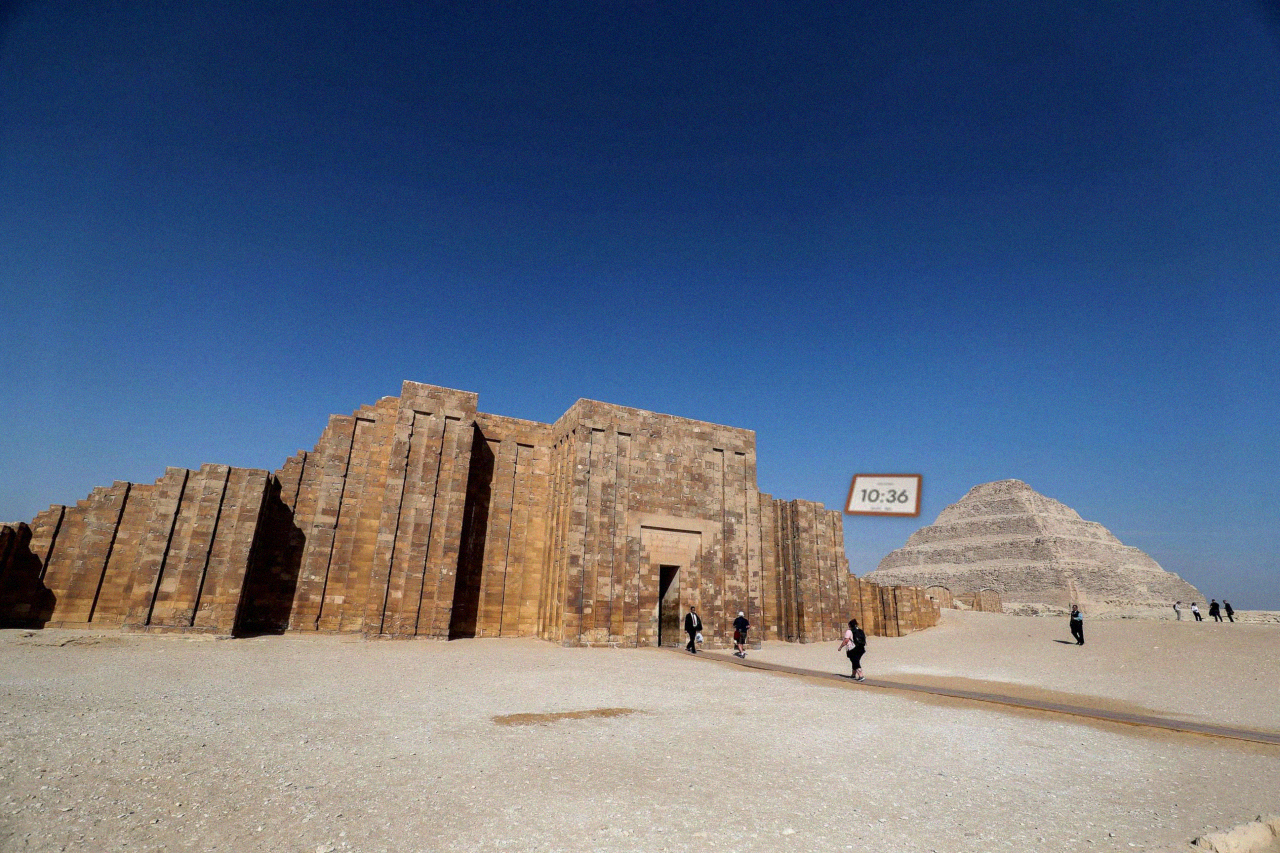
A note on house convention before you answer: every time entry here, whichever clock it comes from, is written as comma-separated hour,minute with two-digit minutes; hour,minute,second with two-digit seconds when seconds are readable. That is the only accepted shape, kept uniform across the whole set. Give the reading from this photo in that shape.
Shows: 10,36
